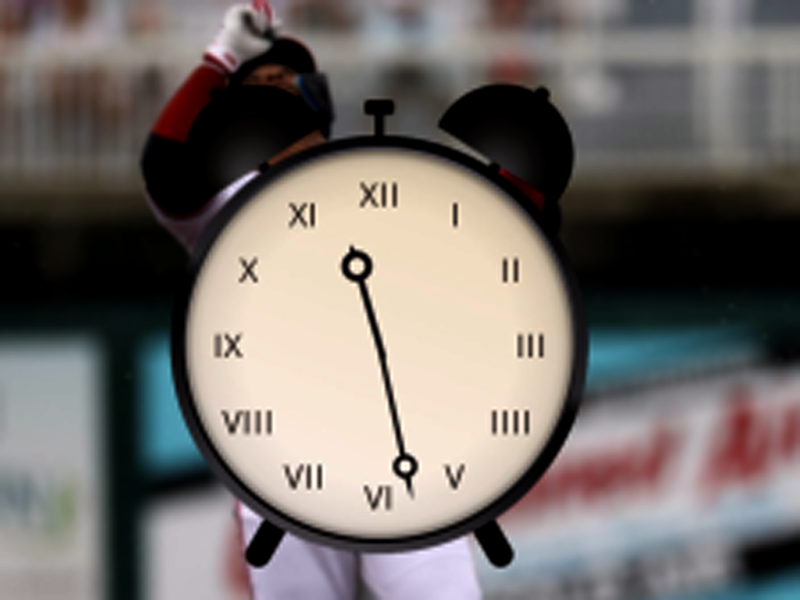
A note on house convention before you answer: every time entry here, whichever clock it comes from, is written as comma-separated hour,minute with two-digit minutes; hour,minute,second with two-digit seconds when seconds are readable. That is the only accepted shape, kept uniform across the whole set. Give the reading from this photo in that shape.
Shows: 11,28
